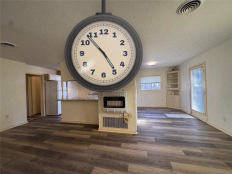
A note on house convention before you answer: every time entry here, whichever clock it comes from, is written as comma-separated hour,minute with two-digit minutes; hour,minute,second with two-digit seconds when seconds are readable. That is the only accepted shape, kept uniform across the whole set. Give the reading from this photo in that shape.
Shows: 4,53
